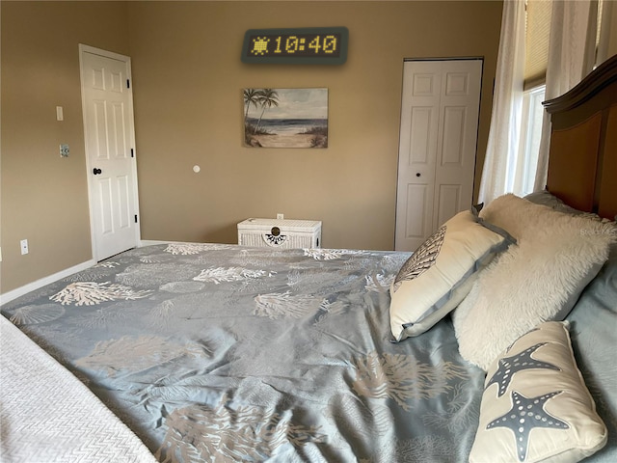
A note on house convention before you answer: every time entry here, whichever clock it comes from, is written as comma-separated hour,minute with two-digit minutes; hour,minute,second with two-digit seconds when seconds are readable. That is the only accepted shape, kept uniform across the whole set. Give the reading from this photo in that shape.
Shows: 10,40
